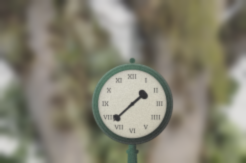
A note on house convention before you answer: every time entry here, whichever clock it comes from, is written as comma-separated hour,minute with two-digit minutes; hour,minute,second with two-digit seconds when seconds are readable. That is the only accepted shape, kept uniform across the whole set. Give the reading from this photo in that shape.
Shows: 1,38
